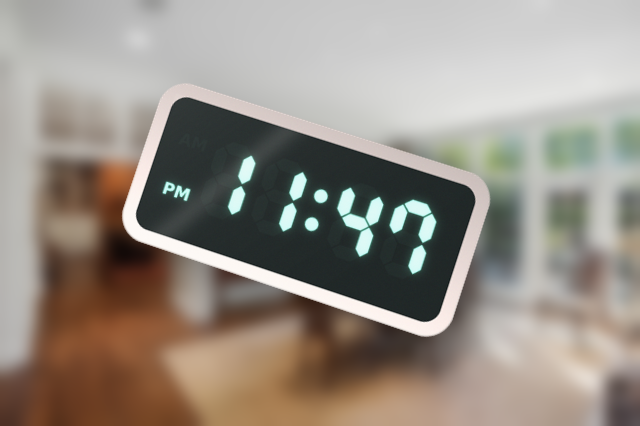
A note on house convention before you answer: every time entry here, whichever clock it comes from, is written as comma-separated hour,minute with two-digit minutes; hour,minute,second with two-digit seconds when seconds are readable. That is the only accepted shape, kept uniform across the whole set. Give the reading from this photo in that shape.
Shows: 11,47
